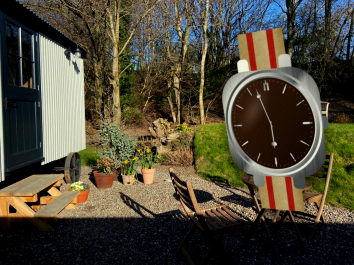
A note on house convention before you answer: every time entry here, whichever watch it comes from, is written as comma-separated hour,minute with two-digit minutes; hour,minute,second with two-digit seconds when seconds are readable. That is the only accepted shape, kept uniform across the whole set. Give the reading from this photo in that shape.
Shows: 5,57
